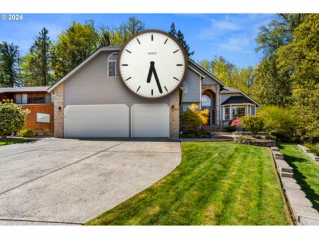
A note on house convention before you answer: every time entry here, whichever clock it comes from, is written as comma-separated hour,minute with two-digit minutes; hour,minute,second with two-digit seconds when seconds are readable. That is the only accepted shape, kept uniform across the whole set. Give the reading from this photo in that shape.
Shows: 6,27
